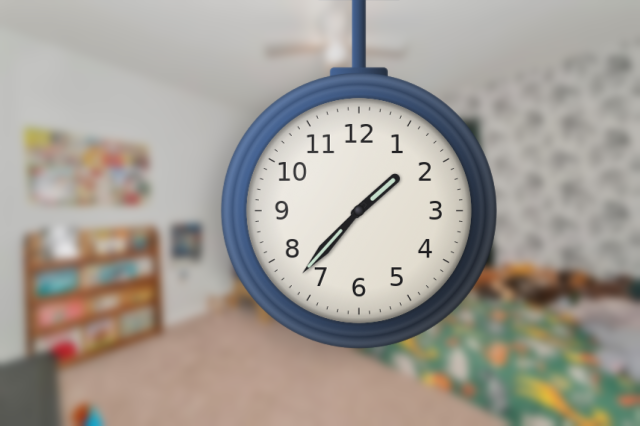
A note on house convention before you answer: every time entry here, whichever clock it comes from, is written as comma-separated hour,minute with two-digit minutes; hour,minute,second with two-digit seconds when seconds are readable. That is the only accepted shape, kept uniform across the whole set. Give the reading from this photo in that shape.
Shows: 1,37
